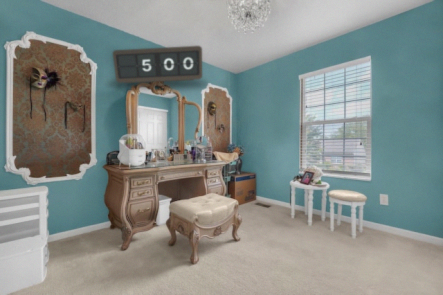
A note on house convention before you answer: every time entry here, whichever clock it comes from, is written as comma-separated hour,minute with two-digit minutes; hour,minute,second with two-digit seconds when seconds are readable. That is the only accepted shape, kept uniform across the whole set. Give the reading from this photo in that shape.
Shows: 5,00
